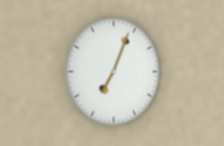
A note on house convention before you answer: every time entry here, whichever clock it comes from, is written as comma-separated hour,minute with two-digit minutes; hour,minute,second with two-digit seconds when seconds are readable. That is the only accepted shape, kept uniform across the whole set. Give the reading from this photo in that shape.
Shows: 7,04
